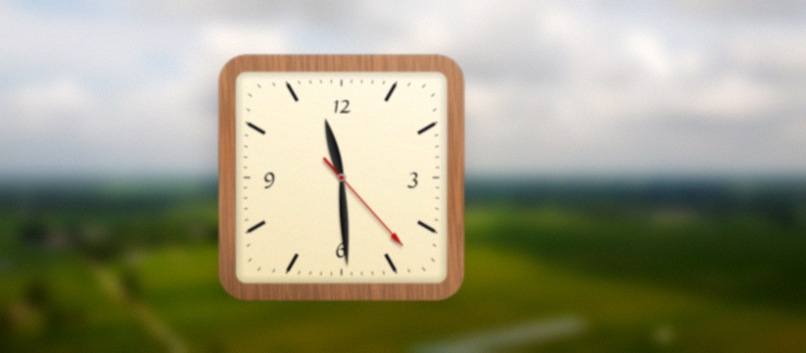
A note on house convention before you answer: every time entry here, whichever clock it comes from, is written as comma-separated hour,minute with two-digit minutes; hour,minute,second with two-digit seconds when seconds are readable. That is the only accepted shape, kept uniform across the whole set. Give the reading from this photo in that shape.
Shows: 11,29,23
